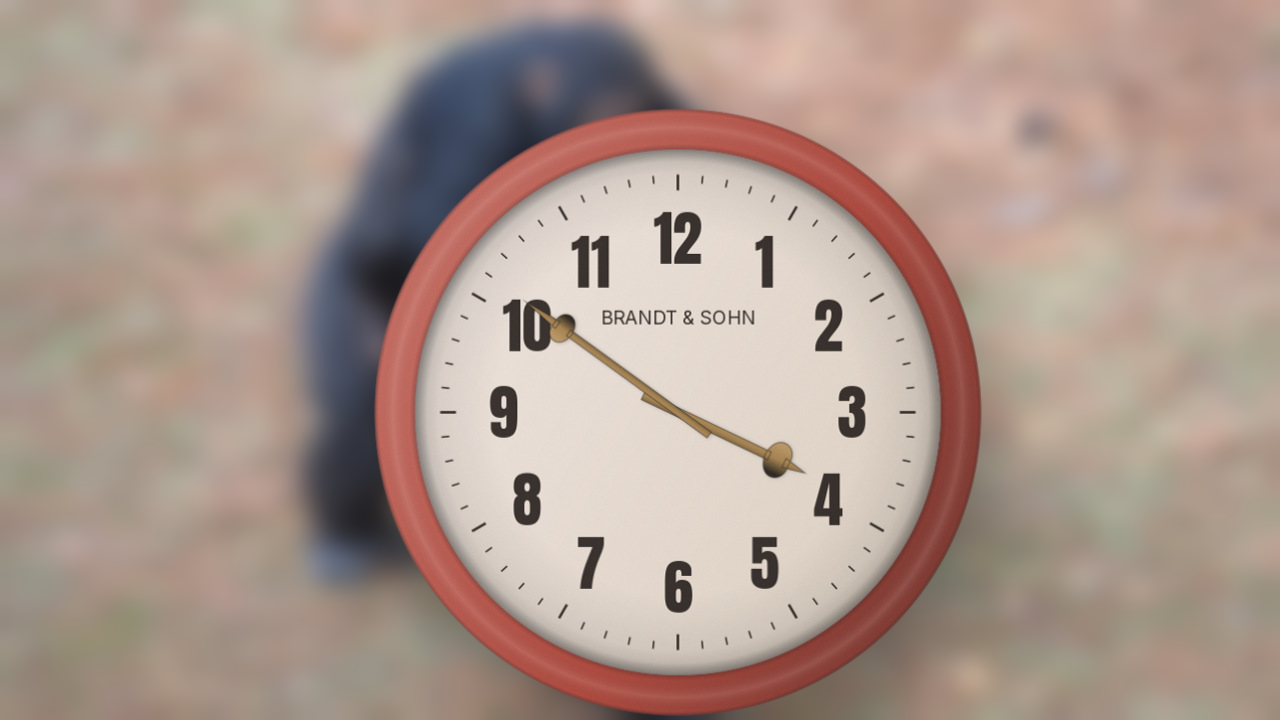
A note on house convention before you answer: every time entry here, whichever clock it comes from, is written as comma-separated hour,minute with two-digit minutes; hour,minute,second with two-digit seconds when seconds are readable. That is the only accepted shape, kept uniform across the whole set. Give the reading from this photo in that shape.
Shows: 3,51
